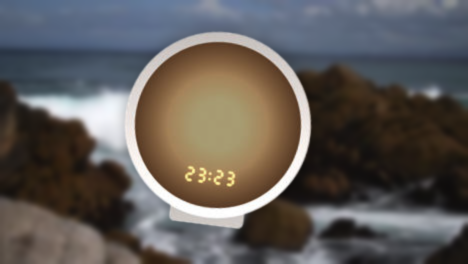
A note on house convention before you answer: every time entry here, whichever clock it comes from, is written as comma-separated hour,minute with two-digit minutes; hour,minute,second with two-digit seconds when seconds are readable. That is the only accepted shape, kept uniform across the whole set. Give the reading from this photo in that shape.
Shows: 23,23
